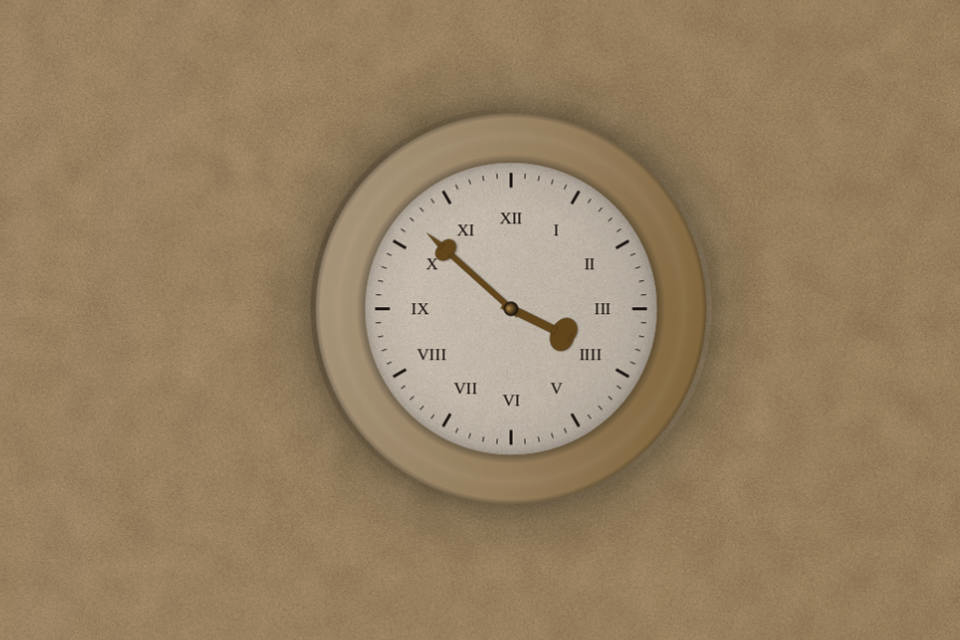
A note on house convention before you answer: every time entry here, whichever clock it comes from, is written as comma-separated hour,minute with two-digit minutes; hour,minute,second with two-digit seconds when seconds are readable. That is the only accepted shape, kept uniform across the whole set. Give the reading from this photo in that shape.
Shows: 3,52
